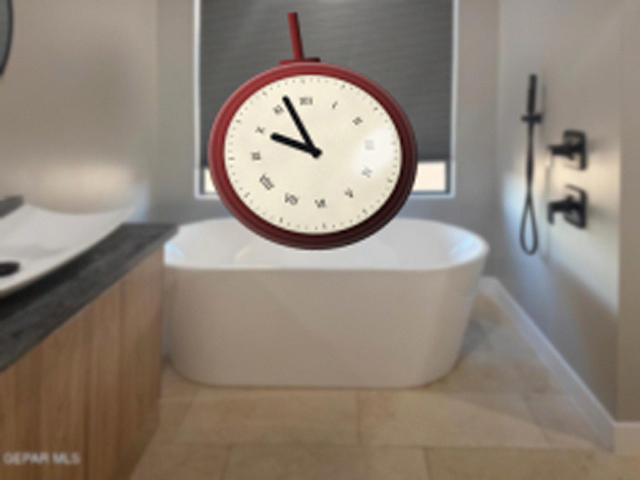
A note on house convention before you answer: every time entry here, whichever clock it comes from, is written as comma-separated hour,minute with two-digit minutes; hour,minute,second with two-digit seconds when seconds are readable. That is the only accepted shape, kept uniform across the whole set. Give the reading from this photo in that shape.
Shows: 9,57
